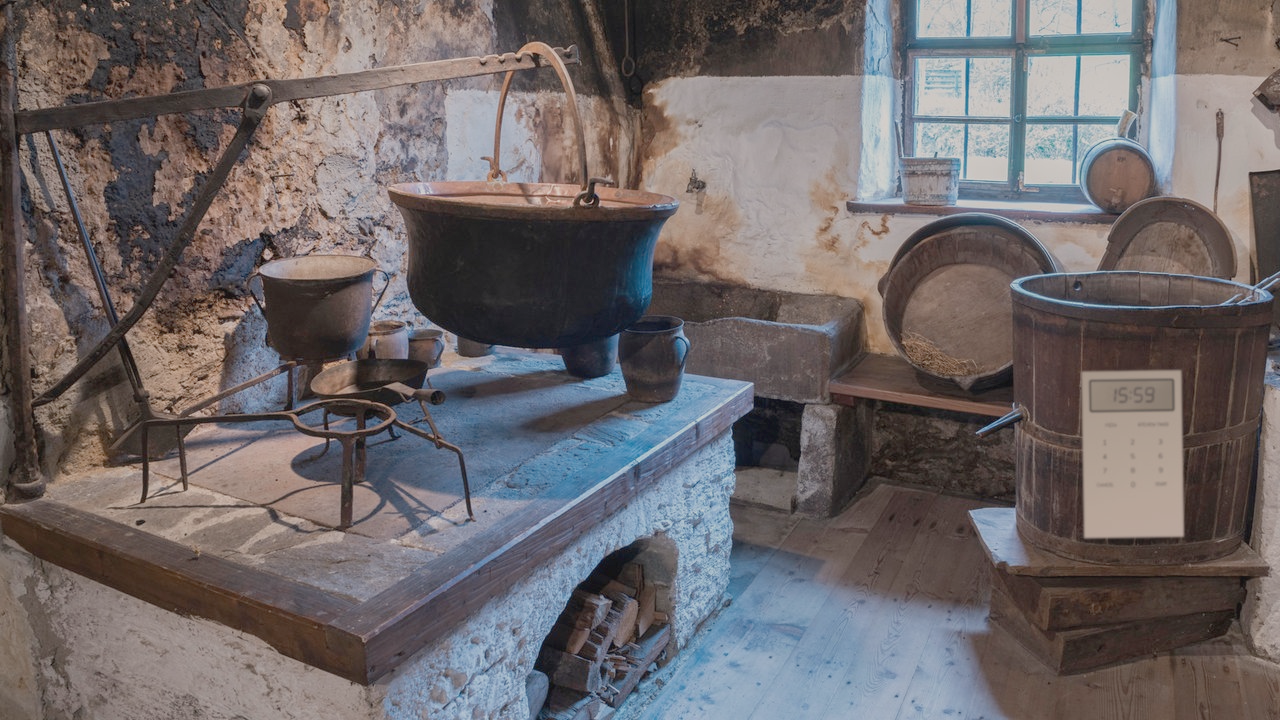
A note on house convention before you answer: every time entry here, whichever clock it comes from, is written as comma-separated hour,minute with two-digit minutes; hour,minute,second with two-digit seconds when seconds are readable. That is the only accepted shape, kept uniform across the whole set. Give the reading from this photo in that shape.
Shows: 15,59
